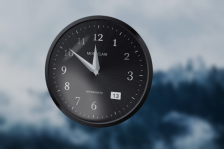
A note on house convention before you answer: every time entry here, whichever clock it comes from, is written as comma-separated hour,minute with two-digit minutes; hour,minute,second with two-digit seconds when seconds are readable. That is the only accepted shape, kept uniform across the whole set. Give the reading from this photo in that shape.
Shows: 11,51
